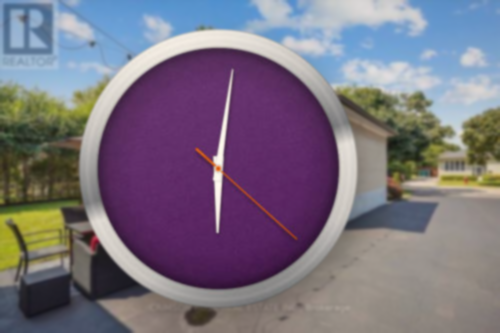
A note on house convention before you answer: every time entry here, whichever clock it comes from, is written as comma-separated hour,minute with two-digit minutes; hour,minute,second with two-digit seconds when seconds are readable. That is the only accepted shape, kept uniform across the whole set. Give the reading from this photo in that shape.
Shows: 6,01,22
